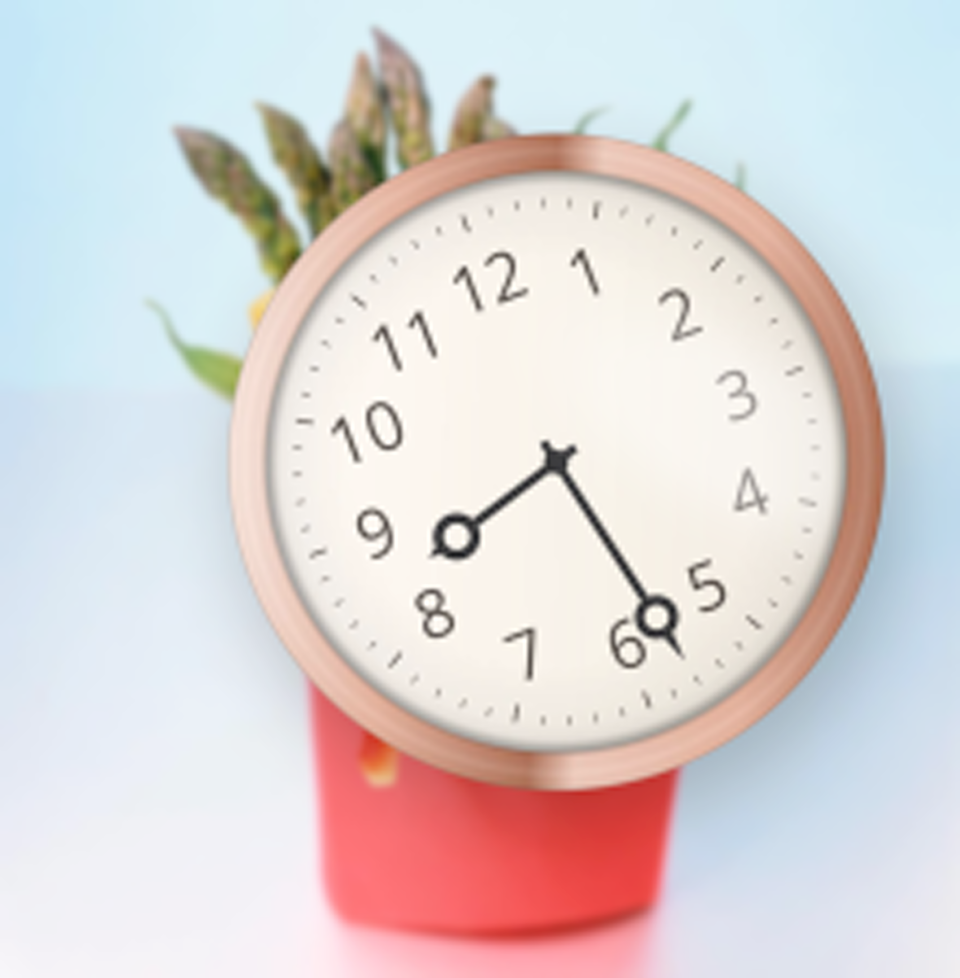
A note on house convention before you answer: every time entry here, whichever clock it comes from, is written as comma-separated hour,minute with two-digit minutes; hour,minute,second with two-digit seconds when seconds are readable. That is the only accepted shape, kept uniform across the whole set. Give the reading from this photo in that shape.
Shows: 8,28
